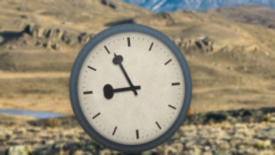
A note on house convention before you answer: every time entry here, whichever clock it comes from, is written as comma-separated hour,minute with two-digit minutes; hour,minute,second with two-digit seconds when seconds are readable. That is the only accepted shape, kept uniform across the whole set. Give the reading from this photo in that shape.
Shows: 8,56
